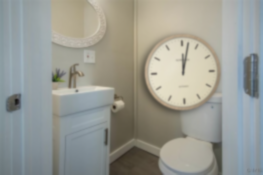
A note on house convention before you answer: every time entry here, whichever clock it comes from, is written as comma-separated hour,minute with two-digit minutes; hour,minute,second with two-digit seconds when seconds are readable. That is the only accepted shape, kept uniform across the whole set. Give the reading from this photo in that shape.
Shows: 12,02
